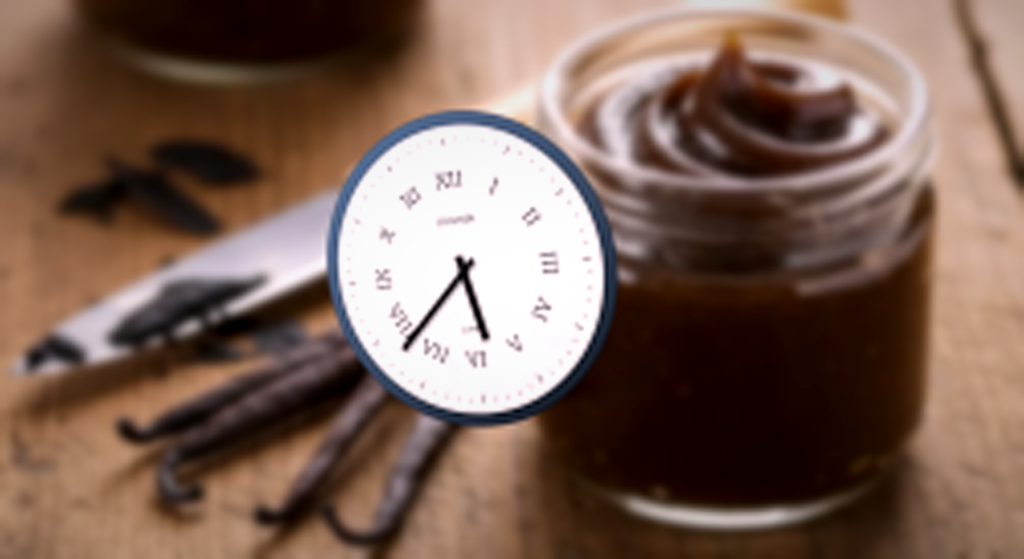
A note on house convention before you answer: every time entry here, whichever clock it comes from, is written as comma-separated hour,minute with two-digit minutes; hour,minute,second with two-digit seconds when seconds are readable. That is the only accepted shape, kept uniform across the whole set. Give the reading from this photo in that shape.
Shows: 5,38
